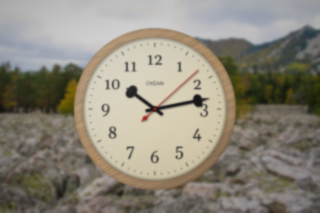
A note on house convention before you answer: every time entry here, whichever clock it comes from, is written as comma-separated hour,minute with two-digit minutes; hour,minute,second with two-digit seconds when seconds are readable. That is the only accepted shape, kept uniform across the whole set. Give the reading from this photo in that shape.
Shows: 10,13,08
